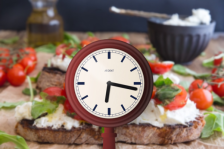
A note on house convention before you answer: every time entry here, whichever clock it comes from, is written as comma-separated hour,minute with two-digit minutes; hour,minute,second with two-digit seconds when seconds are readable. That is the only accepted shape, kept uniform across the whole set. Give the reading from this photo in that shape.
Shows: 6,17
